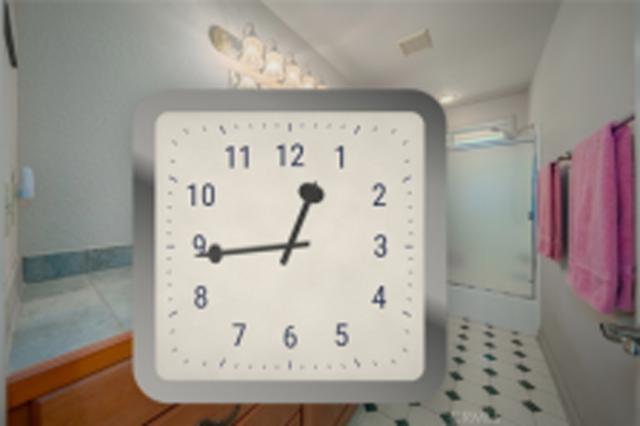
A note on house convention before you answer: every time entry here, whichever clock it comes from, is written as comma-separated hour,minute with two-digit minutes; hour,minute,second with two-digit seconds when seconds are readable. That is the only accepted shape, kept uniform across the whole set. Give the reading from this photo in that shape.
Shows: 12,44
